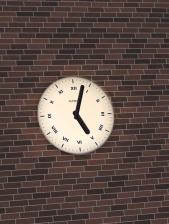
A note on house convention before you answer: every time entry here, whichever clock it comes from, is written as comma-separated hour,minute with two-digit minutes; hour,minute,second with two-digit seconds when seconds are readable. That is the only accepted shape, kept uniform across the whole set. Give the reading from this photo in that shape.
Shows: 5,03
